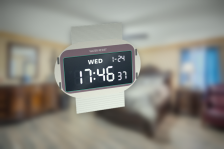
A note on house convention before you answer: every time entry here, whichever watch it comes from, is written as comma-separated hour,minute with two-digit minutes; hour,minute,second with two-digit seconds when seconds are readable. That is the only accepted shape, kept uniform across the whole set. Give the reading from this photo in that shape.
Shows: 17,46,37
